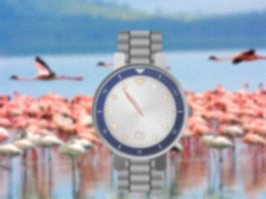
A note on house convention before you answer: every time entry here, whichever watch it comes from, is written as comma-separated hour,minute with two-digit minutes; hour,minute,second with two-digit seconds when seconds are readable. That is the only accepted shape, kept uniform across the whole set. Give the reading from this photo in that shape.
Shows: 10,54
